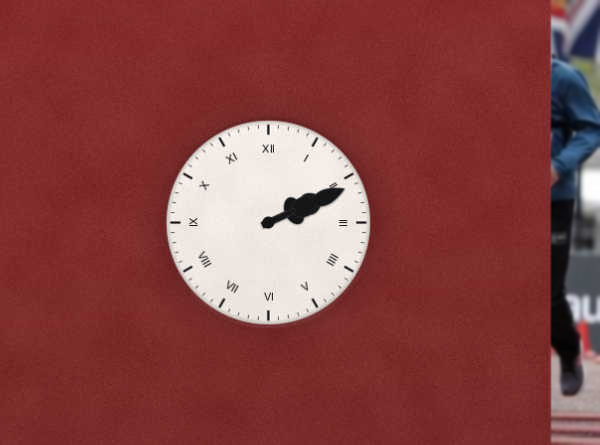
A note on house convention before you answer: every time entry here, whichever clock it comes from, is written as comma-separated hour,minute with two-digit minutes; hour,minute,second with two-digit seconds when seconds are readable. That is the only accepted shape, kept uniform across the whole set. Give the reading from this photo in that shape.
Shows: 2,11
